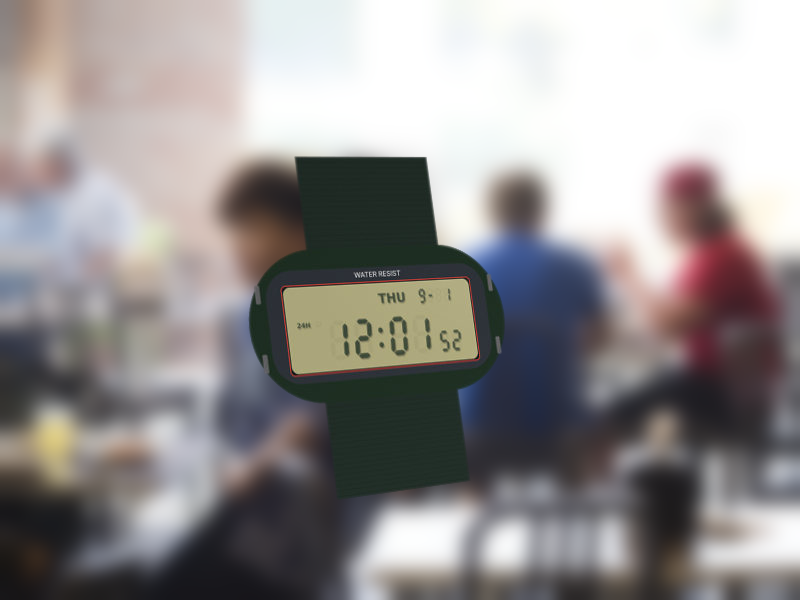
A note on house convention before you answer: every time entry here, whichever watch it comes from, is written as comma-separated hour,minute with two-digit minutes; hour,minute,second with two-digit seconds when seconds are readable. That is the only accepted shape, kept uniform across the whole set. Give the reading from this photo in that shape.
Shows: 12,01,52
